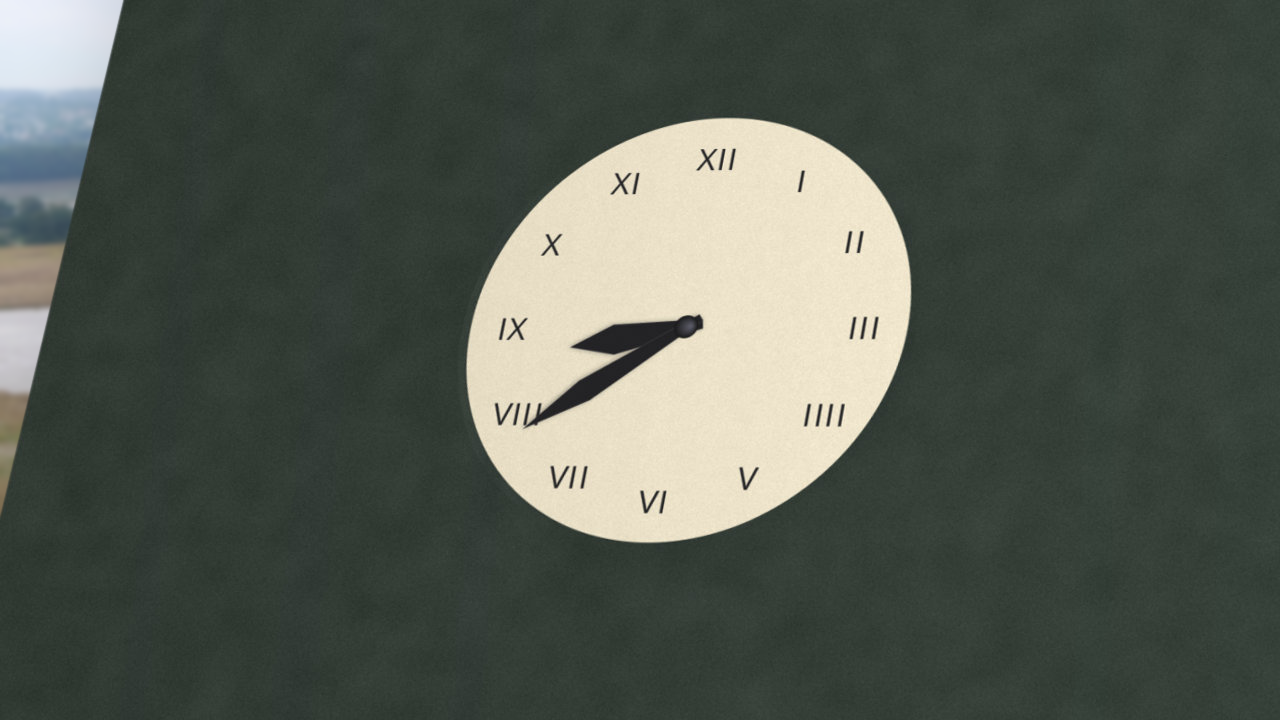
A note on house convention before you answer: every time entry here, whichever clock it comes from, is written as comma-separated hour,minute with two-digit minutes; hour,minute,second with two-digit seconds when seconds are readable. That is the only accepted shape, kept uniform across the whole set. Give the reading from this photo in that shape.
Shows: 8,39
